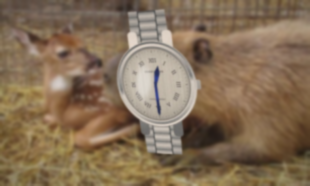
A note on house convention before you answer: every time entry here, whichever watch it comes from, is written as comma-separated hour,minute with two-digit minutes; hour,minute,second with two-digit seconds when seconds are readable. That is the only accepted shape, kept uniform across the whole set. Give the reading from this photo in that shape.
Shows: 12,30
